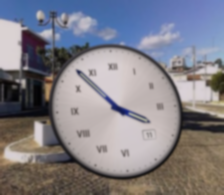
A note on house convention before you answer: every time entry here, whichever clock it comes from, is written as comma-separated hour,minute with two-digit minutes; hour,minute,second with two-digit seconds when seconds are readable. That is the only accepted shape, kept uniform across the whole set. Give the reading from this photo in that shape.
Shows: 3,53
